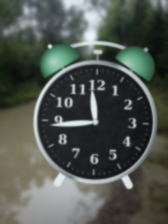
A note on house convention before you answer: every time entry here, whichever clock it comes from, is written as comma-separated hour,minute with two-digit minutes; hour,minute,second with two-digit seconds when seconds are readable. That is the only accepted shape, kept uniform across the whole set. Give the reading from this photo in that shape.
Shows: 11,44
